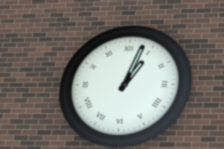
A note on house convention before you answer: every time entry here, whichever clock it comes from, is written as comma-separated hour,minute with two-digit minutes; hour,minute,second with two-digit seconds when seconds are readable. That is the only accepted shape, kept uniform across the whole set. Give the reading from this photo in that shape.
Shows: 1,03
